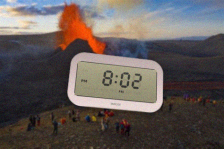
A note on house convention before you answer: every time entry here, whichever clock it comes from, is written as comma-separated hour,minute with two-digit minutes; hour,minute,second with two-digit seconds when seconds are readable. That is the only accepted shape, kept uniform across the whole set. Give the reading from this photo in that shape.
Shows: 8,02
